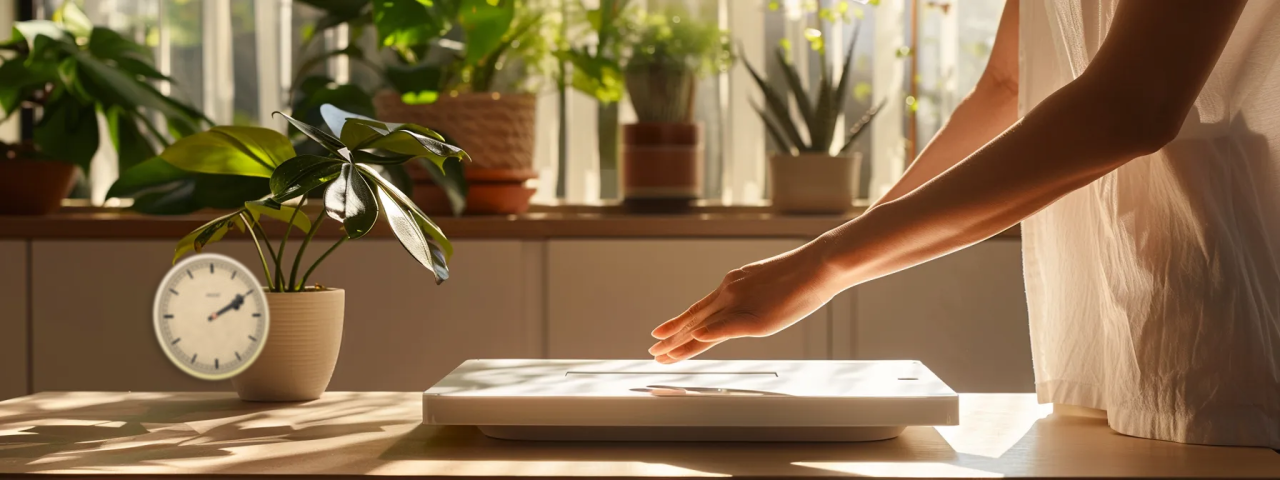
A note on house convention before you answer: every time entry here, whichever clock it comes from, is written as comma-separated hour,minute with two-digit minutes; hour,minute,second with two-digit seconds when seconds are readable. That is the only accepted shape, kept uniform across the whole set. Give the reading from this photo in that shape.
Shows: 2,10
